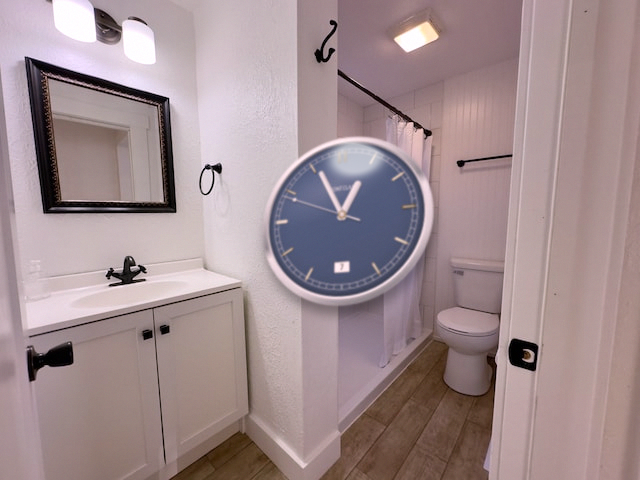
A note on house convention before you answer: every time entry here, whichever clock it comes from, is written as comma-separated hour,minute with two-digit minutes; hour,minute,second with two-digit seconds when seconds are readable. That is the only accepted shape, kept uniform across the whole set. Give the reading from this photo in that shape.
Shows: 12,55,49
